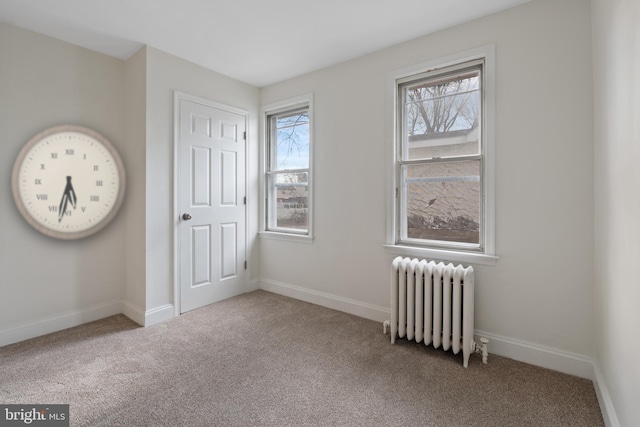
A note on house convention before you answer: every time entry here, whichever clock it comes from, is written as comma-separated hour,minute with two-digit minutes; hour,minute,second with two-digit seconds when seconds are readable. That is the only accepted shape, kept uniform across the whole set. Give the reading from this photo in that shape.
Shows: 5,32
